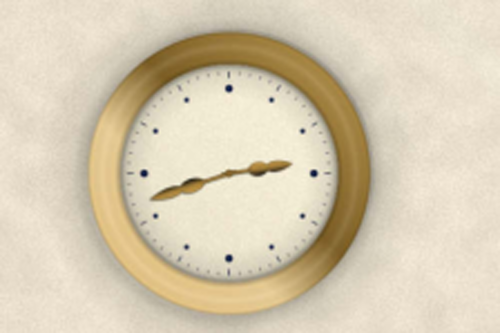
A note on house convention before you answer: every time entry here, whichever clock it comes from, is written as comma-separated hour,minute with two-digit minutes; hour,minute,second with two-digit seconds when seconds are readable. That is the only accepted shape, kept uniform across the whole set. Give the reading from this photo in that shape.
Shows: 2,42
